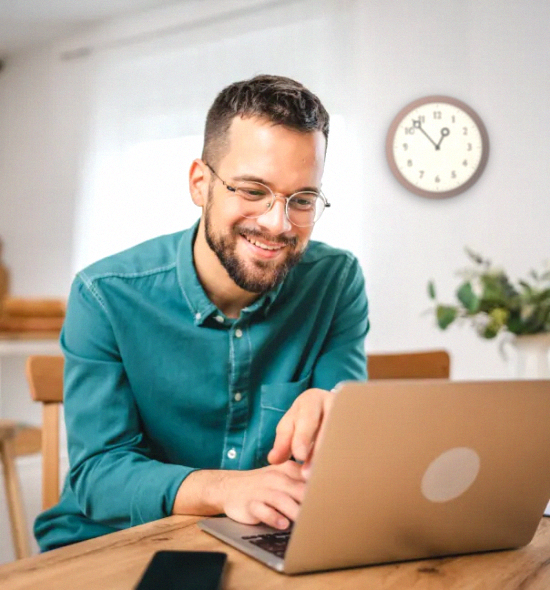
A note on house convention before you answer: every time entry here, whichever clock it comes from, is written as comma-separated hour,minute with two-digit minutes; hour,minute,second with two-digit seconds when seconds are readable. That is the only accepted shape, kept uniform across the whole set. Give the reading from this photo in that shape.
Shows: 12,53
